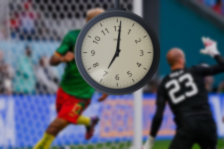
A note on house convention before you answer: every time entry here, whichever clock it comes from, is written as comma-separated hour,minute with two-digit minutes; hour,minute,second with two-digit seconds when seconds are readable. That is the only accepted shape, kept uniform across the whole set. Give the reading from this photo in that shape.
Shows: 7,01
